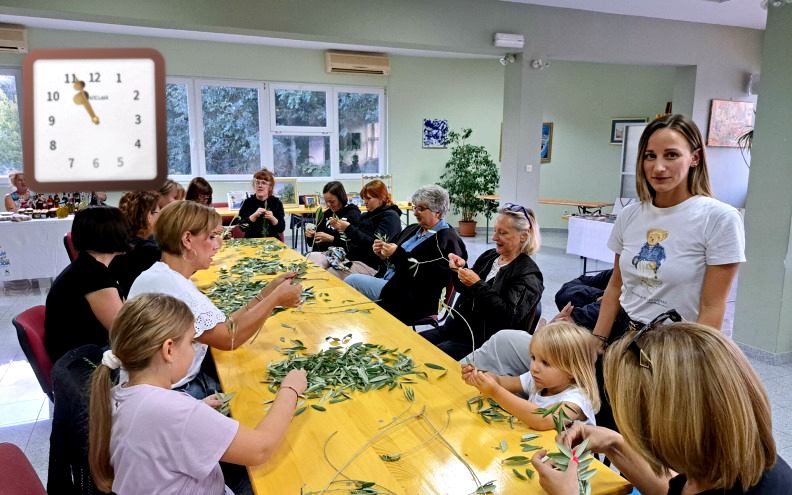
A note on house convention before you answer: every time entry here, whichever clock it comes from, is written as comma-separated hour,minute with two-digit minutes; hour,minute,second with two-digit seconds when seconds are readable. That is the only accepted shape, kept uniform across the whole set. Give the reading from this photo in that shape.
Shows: 10,56
